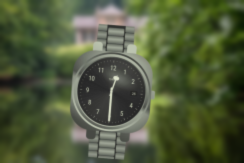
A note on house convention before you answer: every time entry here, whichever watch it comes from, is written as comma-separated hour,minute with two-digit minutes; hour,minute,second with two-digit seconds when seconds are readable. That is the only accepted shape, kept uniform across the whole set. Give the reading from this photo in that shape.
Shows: 12,30
